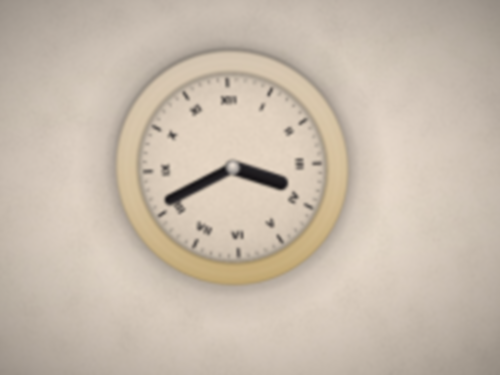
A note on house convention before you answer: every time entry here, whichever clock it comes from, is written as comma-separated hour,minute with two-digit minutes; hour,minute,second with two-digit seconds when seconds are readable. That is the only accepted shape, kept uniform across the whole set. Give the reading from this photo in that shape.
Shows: 3,41
